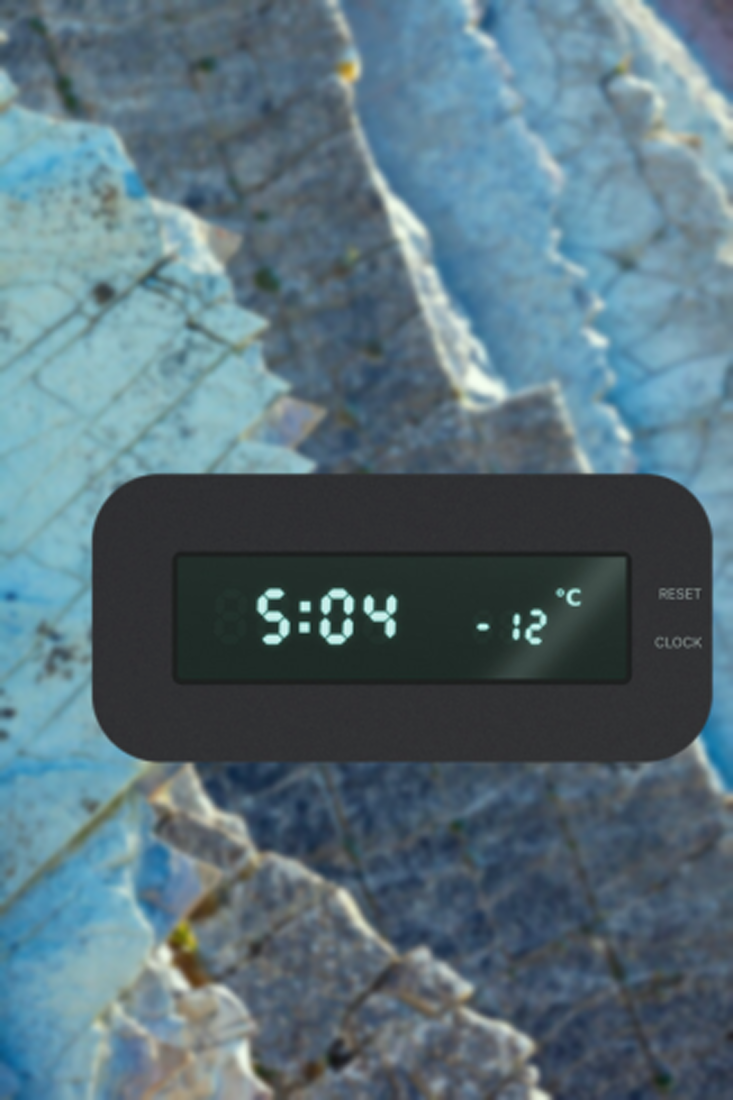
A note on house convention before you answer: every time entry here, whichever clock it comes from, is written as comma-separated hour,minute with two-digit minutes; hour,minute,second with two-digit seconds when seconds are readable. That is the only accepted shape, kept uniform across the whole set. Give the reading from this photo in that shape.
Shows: 5,04
